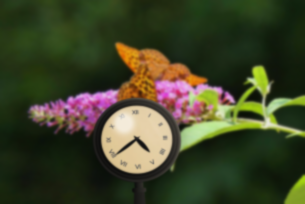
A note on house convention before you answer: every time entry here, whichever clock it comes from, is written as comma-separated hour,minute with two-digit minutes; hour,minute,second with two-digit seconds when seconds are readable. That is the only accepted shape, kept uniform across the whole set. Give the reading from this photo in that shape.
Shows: 4,39
